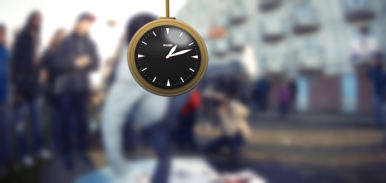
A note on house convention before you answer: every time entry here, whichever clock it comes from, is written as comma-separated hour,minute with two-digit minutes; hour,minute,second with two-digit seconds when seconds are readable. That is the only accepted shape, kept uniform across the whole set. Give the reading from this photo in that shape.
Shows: 1,12
